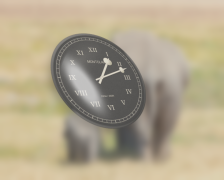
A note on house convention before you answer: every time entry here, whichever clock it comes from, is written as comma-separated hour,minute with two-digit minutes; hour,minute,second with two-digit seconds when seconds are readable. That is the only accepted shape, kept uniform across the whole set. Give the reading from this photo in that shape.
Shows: 1,12
